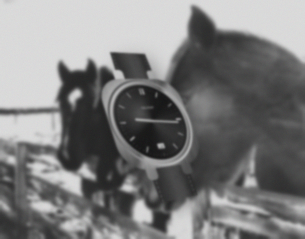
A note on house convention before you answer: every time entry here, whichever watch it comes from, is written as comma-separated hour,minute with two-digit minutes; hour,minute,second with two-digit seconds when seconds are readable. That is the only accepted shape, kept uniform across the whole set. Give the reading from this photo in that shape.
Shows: 9,16
